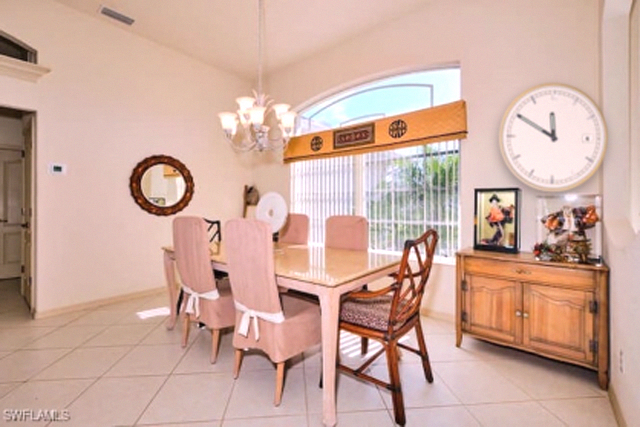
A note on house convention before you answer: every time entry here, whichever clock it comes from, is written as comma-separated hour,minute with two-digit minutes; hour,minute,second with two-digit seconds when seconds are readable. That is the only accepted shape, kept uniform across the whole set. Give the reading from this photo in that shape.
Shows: 11,50
